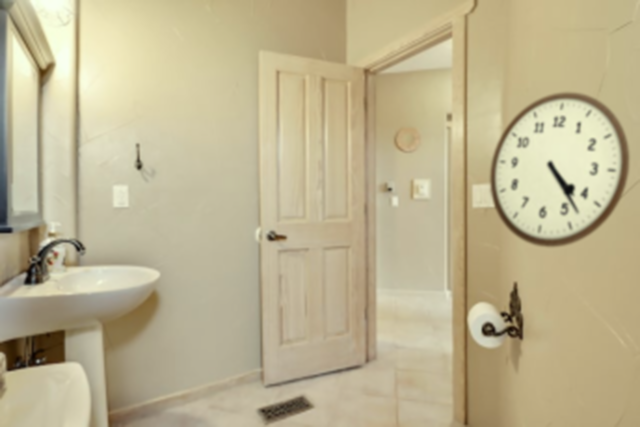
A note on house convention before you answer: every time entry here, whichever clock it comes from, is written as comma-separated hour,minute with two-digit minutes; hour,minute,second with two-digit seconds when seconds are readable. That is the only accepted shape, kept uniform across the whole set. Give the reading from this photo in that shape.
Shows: 4,23
